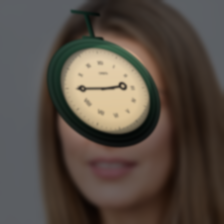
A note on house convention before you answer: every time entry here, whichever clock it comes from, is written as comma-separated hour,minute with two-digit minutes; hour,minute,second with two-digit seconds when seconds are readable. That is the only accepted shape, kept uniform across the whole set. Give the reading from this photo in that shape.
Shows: 2,45
